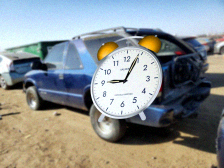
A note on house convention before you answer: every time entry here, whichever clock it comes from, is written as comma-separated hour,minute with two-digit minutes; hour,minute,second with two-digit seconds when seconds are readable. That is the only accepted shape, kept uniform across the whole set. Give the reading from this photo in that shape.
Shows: 9,04
